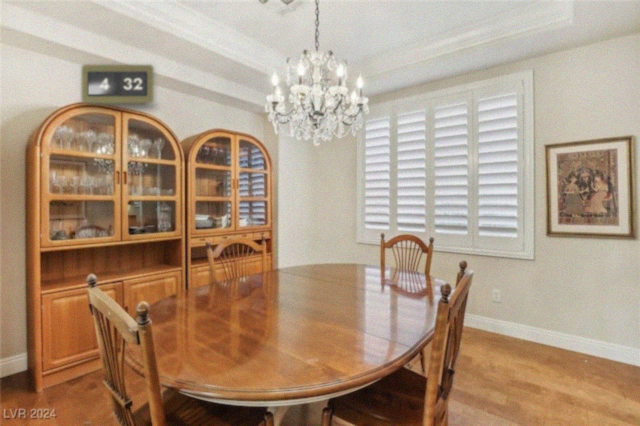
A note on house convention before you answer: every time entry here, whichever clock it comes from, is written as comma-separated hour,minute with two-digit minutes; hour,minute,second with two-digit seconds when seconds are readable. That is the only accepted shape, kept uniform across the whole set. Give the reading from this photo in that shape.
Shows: 4,32
